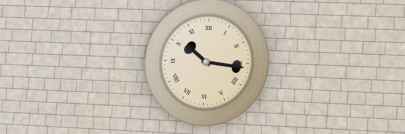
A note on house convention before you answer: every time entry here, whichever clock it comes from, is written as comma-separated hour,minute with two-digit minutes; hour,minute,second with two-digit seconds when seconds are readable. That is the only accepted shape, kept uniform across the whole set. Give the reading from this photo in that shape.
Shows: 10,16
